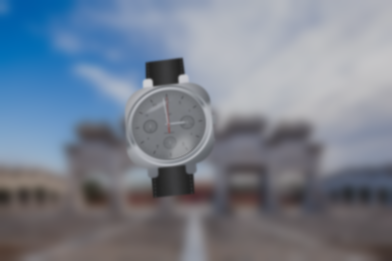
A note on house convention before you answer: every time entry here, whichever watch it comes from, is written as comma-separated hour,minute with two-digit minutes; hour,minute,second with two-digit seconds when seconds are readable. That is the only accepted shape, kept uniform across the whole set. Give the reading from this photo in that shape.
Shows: 2,59
